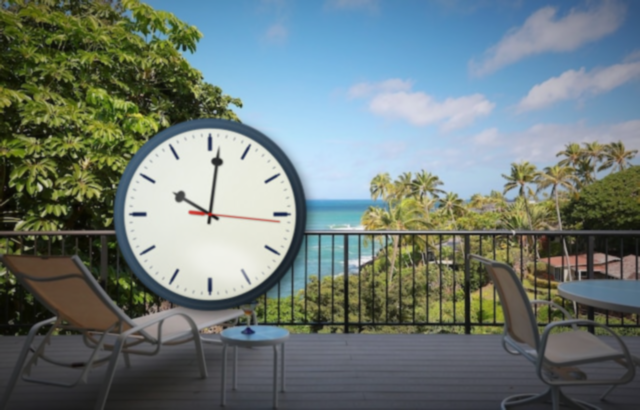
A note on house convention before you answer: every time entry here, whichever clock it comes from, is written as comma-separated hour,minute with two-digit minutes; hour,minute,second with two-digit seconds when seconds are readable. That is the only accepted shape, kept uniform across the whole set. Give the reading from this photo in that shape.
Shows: 10,01,16
